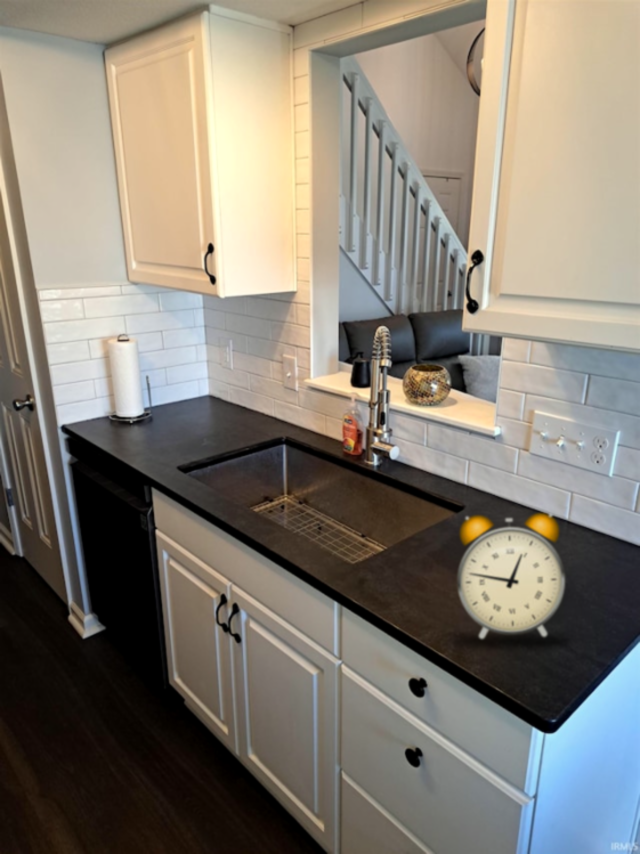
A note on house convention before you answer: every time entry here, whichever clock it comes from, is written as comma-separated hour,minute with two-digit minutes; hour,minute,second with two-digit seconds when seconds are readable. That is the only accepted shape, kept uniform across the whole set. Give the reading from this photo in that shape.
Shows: 12,47
